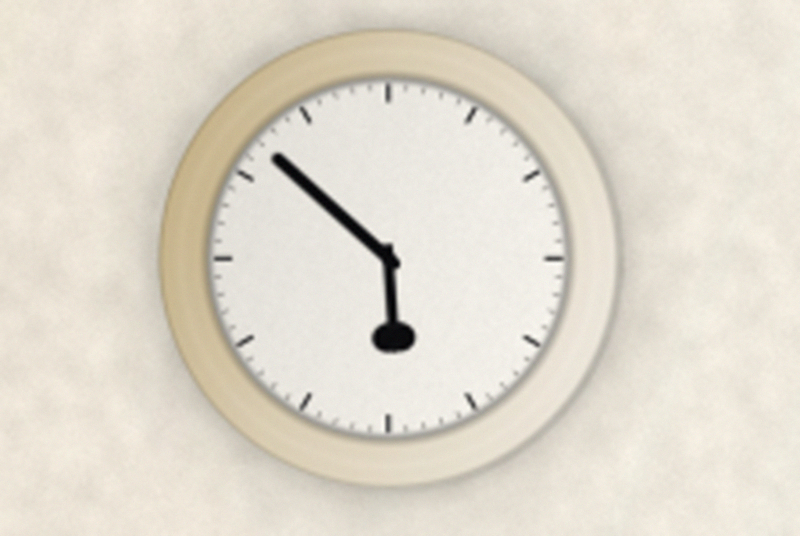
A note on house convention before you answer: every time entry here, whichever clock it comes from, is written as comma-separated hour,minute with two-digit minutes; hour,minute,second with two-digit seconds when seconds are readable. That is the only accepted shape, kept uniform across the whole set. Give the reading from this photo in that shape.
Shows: 5,52
